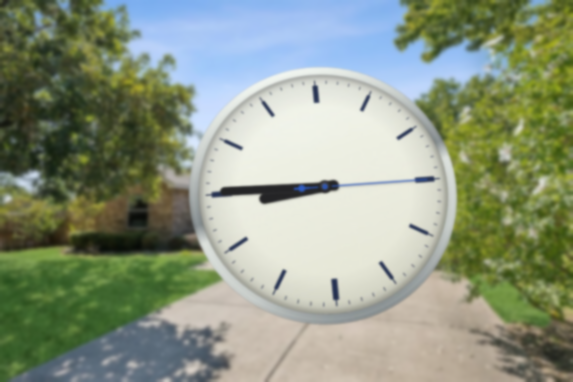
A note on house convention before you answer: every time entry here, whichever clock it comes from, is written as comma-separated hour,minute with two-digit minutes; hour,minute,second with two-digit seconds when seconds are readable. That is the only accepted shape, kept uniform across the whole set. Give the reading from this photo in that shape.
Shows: 8,45,15
